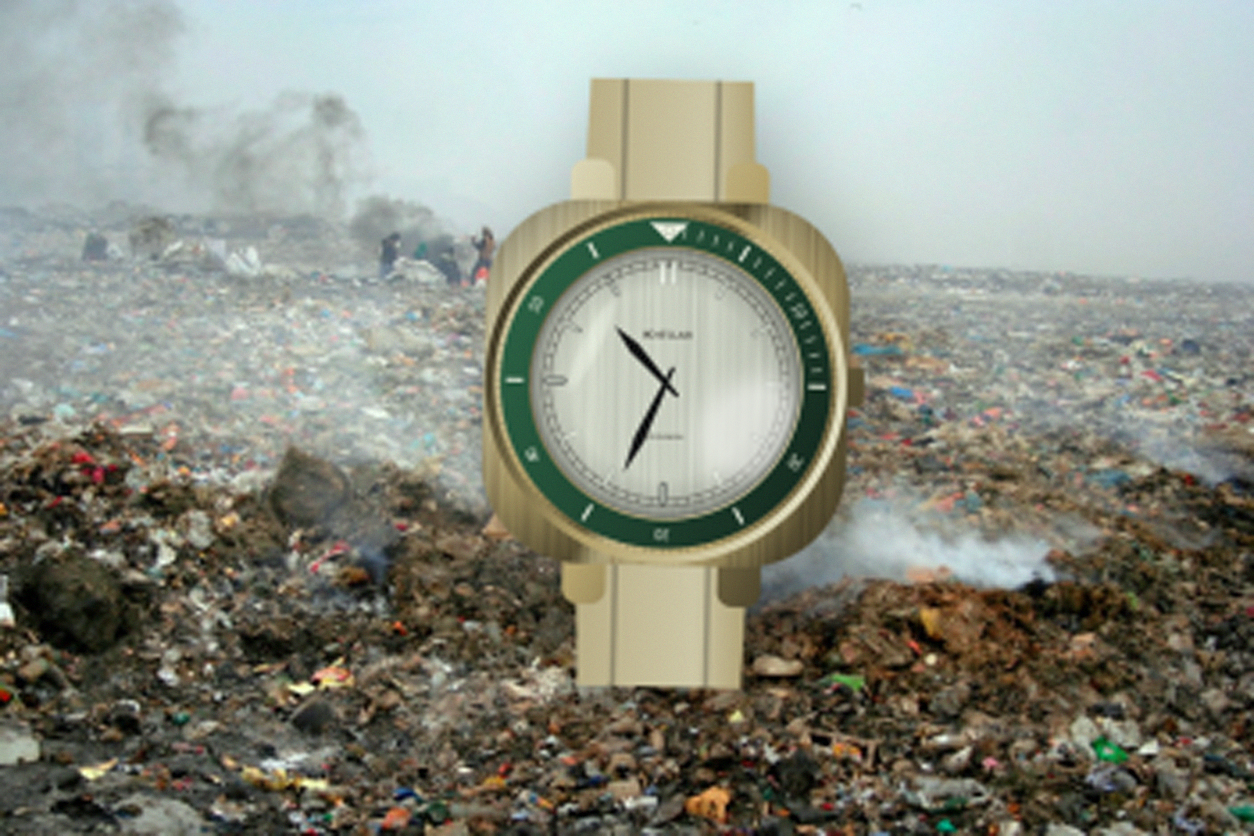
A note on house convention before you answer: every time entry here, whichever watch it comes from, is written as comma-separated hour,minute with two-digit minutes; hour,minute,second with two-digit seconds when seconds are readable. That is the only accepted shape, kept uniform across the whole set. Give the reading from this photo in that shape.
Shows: 10,34
